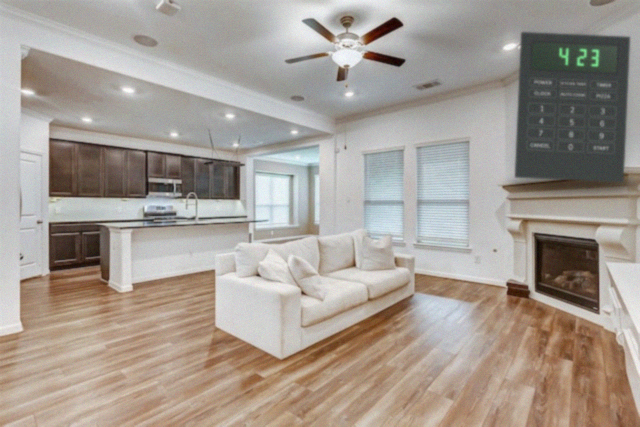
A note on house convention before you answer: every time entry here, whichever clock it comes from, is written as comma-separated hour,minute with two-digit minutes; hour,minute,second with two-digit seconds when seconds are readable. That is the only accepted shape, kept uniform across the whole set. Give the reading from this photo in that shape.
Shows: 4,23
